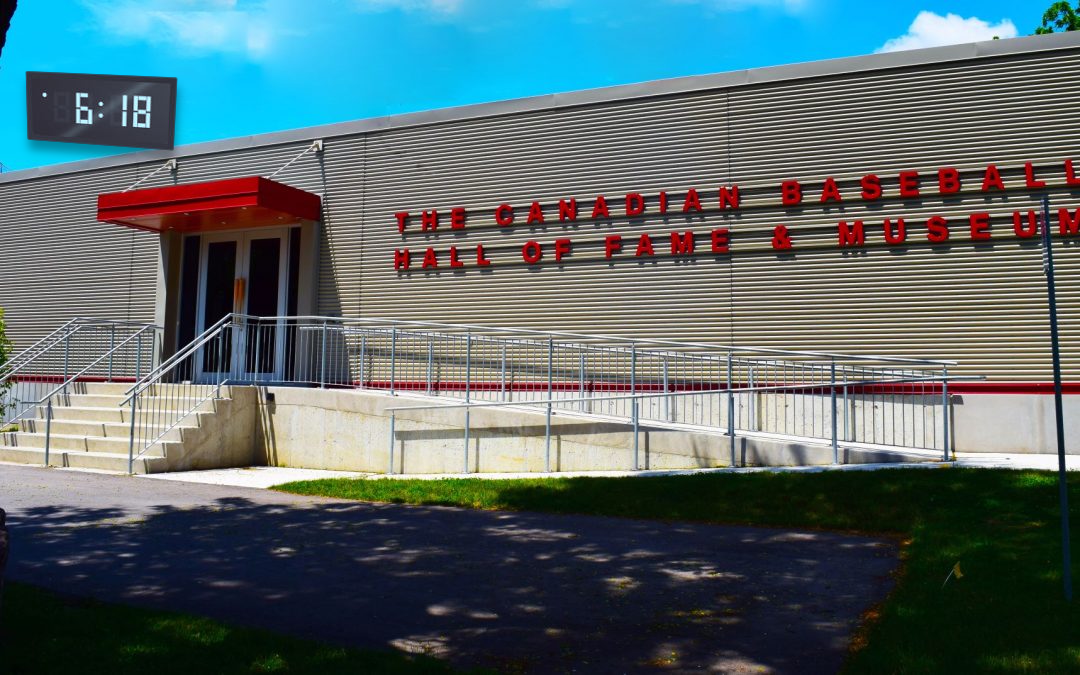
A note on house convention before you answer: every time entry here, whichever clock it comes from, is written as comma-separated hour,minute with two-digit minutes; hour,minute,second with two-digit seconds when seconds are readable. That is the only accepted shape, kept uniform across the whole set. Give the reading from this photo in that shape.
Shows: 6,18
